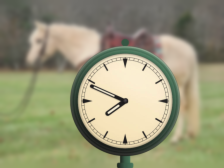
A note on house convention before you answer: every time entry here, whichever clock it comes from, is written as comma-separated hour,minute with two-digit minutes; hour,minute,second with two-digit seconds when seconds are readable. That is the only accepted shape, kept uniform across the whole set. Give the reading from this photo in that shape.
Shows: 7,49
